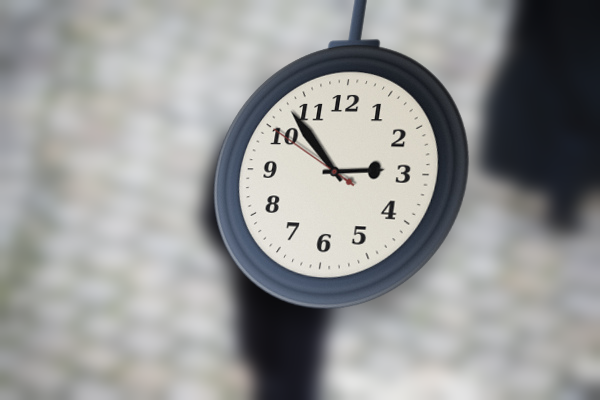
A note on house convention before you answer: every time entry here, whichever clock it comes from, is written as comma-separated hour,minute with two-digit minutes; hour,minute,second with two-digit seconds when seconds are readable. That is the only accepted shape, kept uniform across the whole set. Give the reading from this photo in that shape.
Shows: 2,52,50
